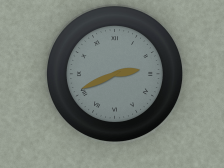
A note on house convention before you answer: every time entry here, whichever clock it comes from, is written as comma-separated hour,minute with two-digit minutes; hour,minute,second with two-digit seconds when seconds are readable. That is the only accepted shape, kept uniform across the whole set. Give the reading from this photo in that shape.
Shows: 2,41
